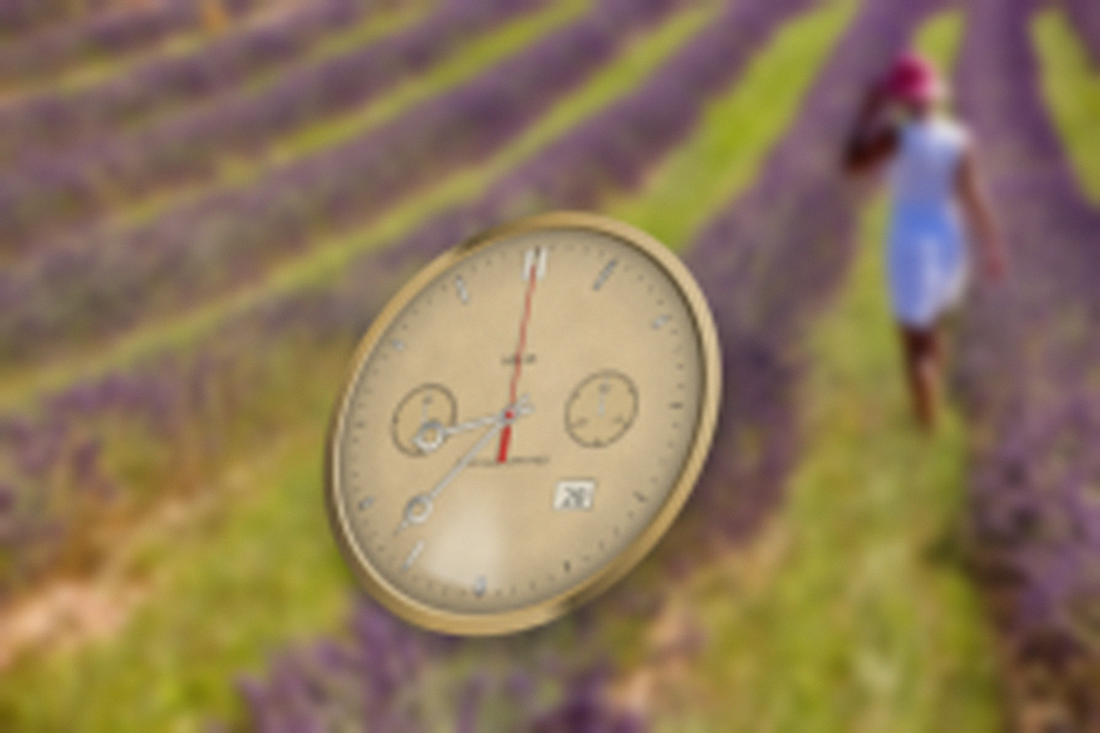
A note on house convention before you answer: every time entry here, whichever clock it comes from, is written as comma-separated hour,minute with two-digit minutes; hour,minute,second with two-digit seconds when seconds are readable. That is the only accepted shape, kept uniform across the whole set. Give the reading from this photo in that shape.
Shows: 8,37
